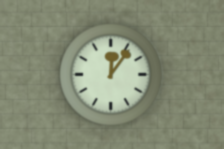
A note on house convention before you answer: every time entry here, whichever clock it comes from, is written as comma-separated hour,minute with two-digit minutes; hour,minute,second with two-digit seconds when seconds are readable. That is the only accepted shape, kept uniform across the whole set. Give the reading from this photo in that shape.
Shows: 12,06
